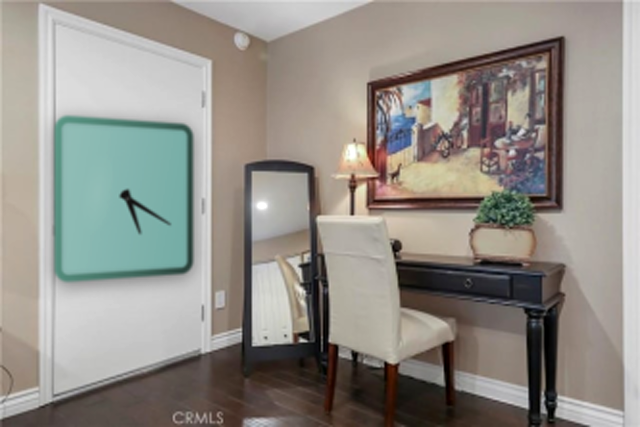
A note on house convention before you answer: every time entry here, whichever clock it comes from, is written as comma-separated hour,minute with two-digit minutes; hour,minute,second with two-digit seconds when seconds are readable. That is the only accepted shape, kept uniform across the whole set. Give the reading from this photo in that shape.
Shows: 5,20
